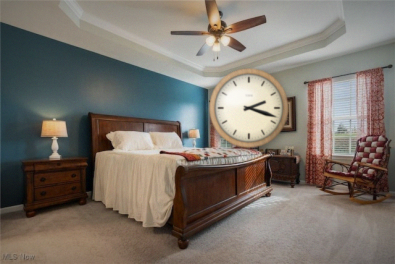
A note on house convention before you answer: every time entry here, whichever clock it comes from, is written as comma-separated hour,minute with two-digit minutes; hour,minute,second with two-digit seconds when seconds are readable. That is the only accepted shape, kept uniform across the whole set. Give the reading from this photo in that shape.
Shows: 2,18
